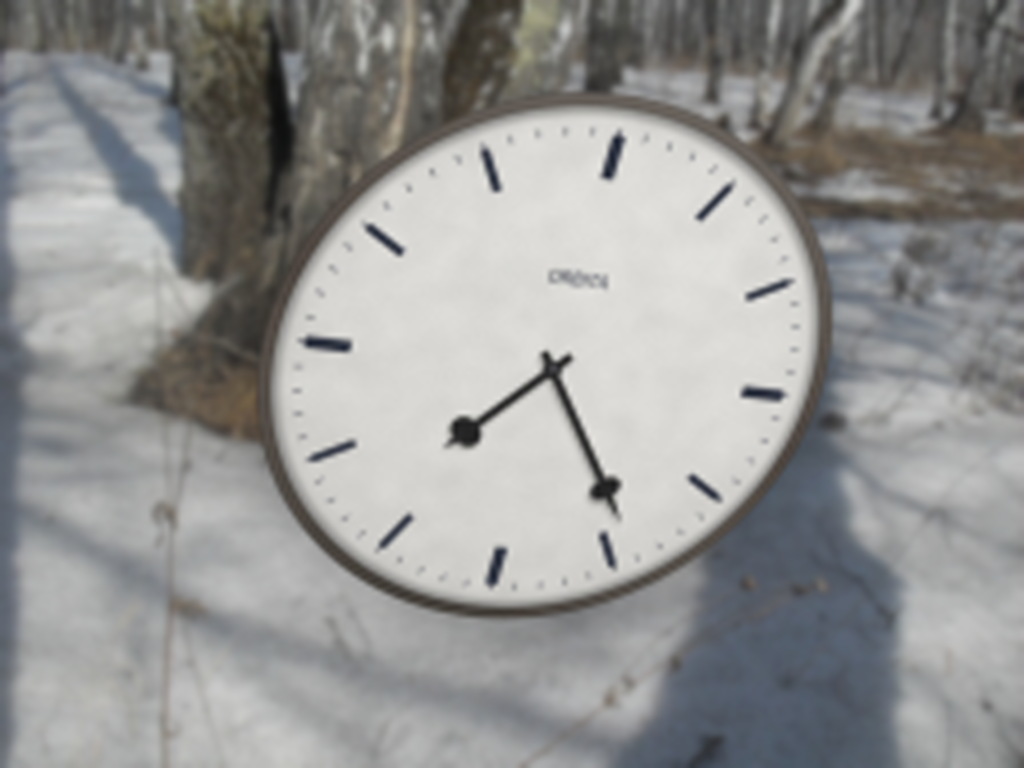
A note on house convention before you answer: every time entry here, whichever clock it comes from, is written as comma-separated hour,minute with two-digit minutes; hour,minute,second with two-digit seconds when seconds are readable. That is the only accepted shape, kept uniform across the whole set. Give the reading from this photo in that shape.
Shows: 7,24
